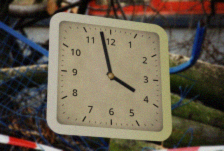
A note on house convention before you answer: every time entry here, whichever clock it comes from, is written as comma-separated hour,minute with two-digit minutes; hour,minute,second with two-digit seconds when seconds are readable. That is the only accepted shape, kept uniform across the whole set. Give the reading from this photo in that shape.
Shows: 3,58
